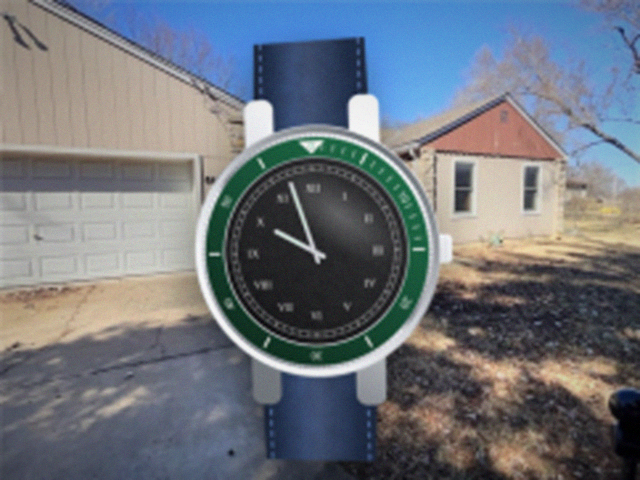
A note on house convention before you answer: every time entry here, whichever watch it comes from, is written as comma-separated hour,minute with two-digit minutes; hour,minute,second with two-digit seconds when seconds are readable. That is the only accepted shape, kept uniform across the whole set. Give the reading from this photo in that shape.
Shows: 9,57
